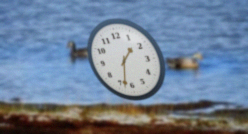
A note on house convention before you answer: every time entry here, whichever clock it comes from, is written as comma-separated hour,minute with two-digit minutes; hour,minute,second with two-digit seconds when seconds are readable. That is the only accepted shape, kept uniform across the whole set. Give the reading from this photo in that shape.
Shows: 1,33
